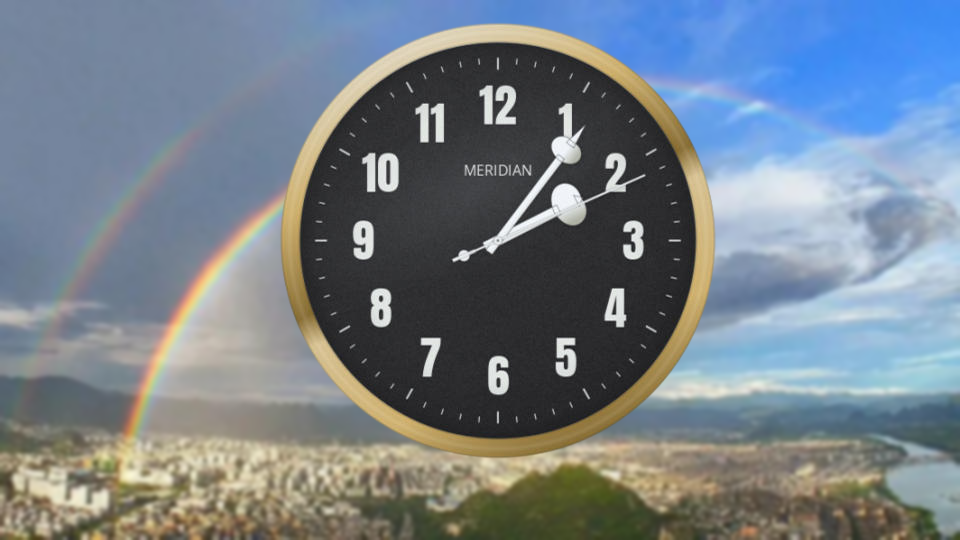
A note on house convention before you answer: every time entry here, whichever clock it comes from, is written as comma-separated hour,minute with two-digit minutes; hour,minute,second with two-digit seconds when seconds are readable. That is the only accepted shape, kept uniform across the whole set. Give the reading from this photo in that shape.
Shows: 2,06,11
